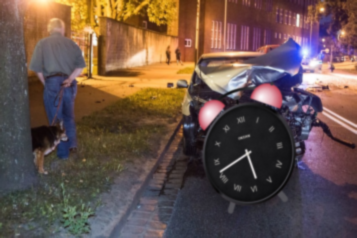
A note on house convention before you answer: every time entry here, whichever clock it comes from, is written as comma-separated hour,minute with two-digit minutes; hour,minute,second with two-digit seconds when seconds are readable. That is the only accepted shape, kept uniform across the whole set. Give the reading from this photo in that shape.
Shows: 5,42
